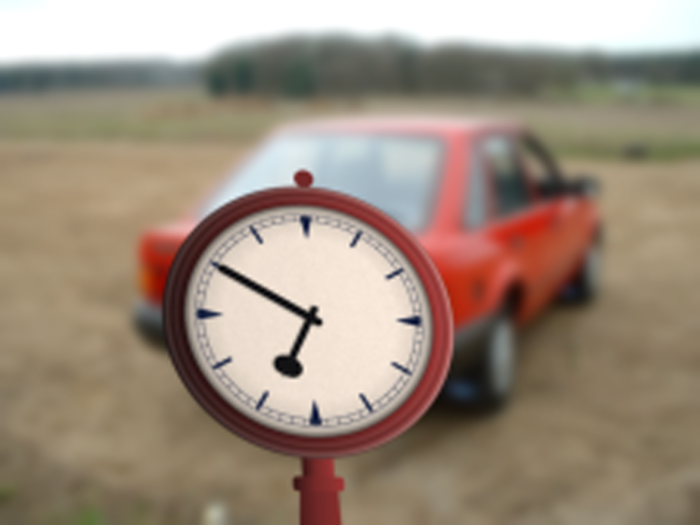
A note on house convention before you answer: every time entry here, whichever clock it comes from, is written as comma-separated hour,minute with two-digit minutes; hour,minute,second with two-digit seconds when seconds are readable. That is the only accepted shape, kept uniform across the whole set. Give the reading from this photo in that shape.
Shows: 6,50
